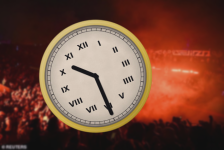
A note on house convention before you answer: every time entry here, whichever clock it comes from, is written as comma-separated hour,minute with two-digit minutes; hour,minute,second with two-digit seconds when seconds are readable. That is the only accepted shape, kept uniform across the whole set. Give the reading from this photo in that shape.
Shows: 10,30
